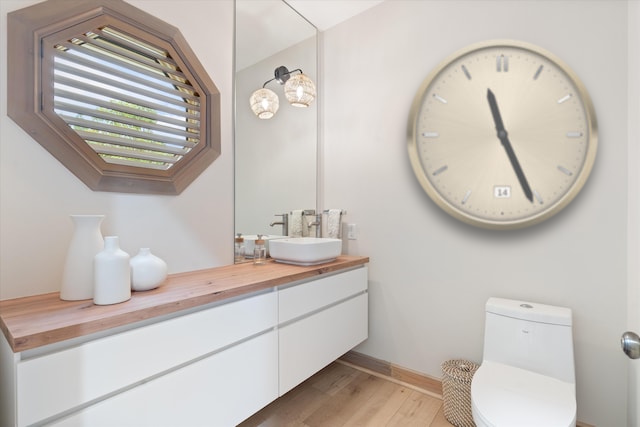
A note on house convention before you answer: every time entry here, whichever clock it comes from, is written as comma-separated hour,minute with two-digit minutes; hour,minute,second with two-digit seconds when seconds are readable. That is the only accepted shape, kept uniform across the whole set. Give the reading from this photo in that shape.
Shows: 11,26
